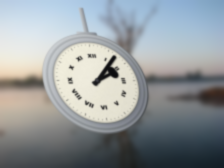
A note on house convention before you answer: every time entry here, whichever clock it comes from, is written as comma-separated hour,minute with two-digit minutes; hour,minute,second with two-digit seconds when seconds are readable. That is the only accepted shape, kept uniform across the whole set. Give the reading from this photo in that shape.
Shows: 2,07
